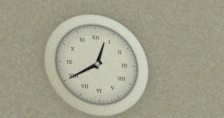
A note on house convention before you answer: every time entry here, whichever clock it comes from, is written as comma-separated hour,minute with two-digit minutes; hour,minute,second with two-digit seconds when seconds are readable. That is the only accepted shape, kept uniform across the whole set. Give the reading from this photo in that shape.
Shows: 12,40
